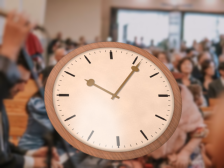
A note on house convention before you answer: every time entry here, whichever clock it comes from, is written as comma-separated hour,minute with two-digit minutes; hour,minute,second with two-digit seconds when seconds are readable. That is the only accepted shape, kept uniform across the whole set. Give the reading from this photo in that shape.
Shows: 10,06
